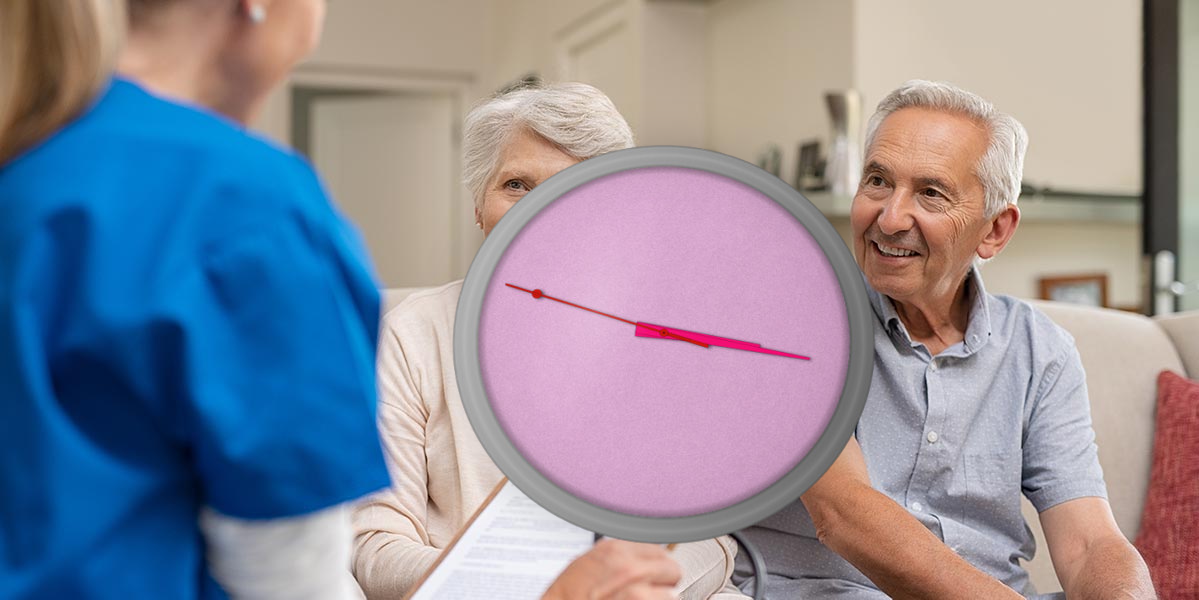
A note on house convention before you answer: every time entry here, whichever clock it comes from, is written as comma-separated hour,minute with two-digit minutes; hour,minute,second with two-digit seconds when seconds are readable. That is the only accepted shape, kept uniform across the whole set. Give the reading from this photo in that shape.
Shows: 3,16,48
